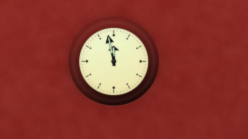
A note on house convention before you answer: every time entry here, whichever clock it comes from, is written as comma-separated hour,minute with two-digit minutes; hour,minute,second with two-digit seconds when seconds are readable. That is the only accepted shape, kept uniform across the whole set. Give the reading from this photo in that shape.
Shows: 11,58
